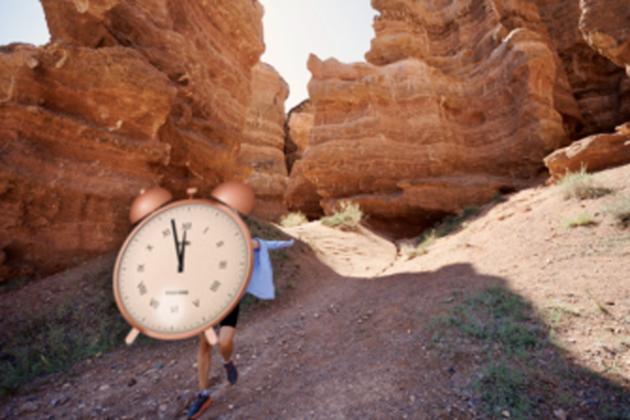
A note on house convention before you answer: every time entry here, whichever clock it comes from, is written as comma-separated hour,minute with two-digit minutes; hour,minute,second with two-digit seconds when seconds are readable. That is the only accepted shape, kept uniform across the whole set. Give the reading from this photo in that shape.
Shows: 11,57
